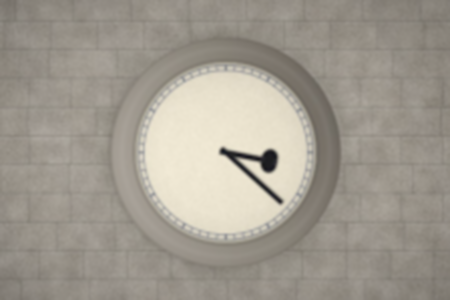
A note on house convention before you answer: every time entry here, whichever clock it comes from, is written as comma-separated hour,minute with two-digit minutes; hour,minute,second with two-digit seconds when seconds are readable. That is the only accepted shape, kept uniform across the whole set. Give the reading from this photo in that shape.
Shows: 3,22
